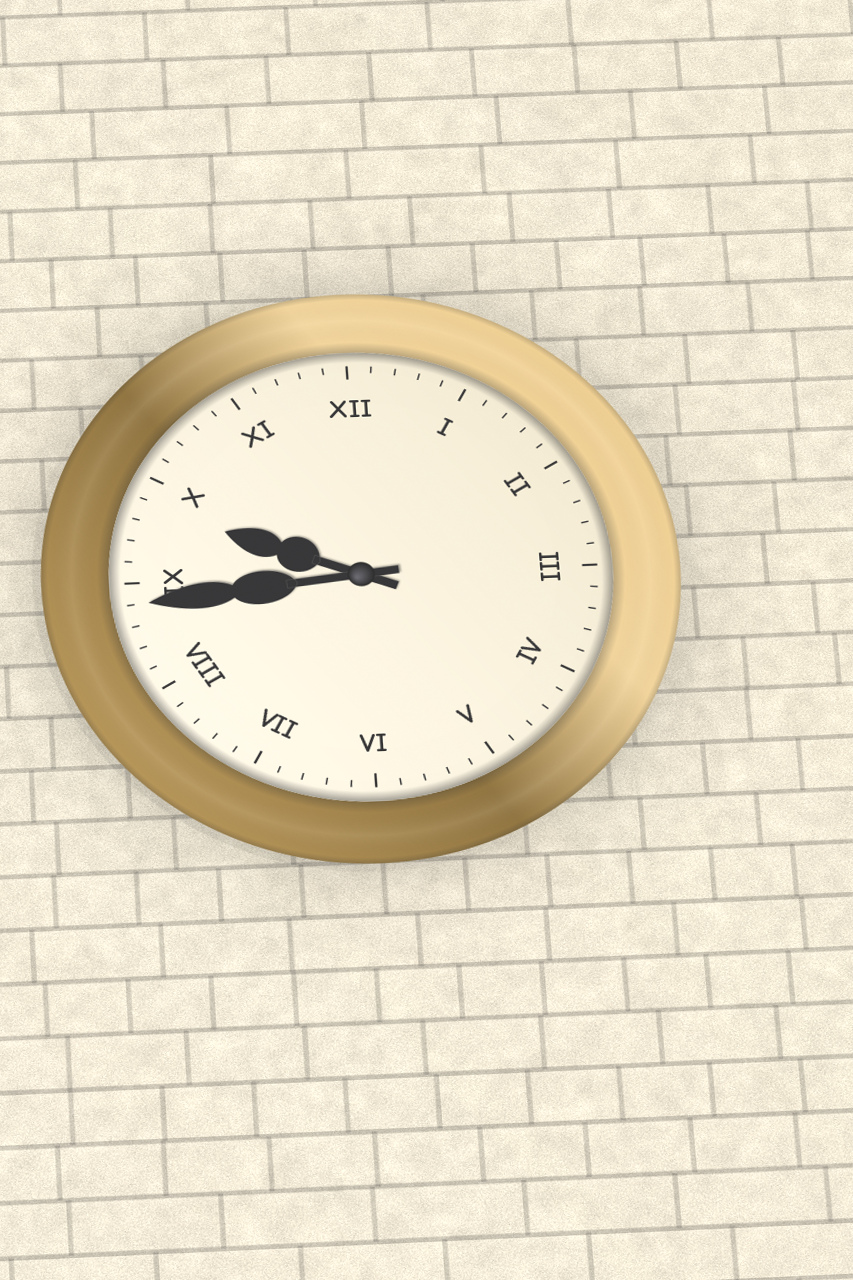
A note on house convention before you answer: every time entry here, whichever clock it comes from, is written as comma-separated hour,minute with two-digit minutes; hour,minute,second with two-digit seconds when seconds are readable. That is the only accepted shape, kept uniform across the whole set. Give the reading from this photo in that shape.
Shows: 9,44
